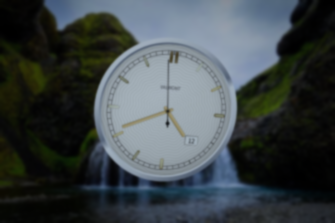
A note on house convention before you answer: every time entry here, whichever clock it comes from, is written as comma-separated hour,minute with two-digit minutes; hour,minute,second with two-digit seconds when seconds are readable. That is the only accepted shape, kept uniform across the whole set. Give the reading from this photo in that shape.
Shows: 4,40,59
